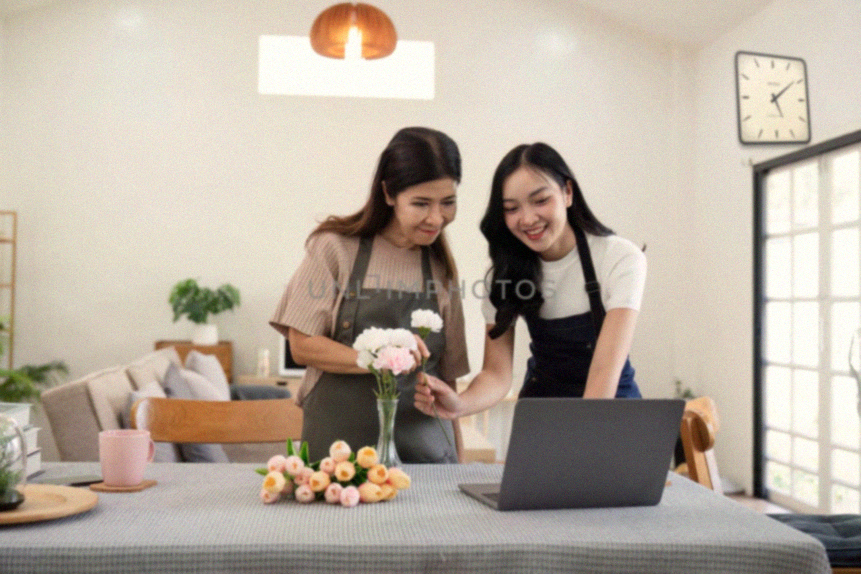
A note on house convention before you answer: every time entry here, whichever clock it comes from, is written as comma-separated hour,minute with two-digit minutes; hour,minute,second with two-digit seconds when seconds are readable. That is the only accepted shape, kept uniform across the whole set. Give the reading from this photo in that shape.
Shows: 5,09
